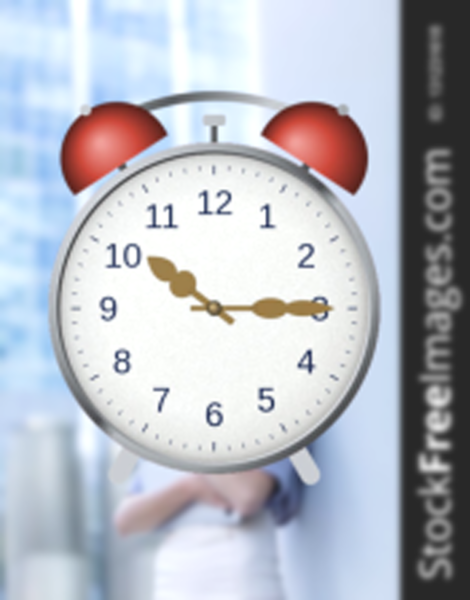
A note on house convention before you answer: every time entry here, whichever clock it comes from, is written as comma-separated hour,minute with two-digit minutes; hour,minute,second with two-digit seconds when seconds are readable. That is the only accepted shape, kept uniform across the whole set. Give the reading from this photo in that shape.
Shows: 10,15
